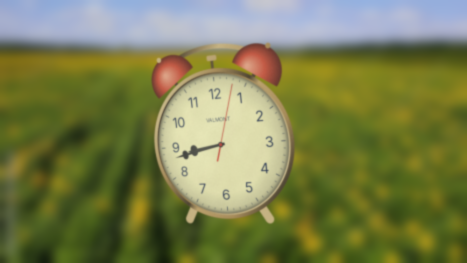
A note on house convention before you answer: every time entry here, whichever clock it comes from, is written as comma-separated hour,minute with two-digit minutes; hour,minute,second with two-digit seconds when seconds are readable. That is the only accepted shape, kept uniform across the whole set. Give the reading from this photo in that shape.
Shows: 8,43,03
